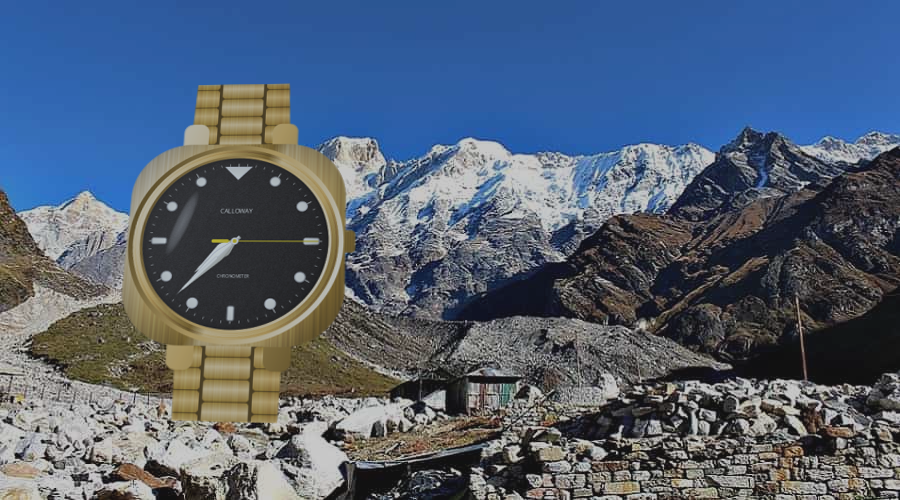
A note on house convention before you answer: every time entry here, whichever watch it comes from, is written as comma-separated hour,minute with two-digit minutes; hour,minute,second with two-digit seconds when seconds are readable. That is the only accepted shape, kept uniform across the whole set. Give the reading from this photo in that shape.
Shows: 7,37,15
